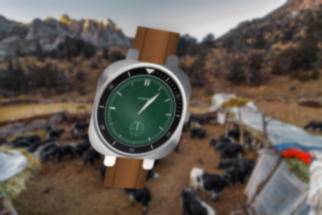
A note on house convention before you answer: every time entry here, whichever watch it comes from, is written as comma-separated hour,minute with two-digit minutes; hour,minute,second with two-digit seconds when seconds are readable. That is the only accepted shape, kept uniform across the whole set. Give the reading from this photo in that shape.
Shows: 1,06
